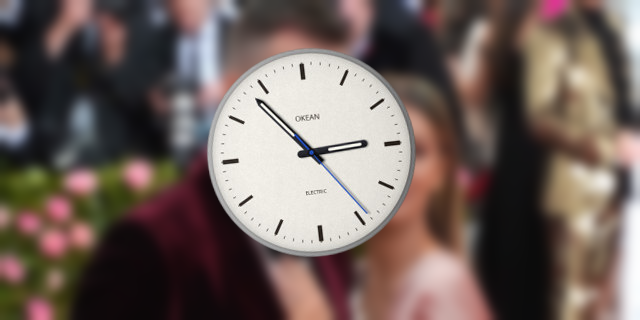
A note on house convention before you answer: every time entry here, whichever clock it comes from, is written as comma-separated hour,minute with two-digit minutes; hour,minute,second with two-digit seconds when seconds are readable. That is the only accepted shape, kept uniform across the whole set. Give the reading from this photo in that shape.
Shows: 2,53,24
